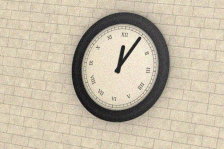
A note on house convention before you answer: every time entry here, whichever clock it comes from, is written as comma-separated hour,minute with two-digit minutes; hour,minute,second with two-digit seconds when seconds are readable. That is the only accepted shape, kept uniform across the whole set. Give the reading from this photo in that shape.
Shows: 12,05
